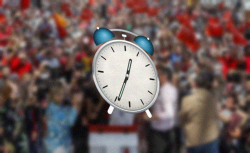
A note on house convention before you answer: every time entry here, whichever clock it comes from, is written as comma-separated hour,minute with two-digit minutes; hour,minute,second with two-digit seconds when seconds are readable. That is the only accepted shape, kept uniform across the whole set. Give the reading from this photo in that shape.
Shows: 12,34
